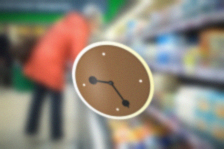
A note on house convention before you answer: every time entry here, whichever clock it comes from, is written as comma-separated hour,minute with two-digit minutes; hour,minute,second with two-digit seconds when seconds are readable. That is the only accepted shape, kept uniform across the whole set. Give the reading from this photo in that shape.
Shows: 9,26
